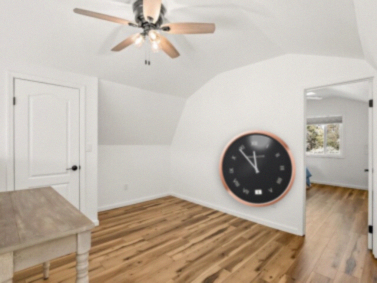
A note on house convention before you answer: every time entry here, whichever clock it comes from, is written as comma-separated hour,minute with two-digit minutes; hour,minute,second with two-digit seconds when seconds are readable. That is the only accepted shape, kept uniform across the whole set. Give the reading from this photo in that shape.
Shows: 11,54
